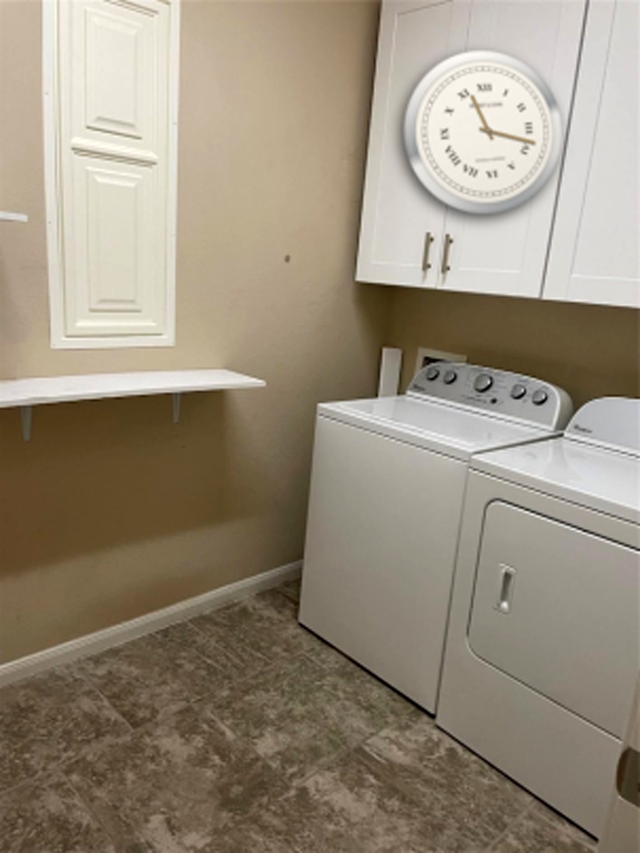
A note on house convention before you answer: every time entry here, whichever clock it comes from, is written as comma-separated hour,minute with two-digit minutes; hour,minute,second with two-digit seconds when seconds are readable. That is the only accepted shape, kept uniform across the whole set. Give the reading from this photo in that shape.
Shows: 11,18
